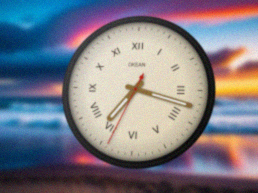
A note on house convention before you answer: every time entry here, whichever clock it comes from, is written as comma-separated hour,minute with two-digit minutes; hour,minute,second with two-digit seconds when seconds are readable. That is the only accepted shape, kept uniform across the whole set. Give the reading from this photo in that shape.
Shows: 7,17,34
